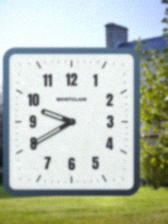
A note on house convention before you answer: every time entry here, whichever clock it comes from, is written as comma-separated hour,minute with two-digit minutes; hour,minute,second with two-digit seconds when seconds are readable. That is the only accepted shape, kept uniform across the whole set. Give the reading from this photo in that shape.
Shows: 9,40
